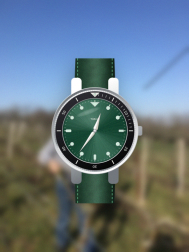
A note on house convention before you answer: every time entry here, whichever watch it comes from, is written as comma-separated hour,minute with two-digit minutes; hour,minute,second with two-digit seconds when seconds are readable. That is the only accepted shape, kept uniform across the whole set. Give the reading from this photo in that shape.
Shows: 12,36
